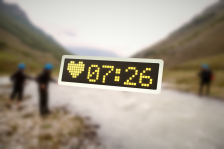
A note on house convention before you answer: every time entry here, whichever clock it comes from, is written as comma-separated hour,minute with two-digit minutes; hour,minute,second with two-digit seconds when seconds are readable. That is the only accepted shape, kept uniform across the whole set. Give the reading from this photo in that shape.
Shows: 7,26
